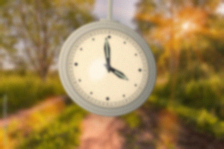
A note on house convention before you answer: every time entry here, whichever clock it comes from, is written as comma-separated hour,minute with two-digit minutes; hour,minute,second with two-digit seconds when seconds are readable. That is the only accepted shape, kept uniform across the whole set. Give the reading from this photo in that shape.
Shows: 3,59
